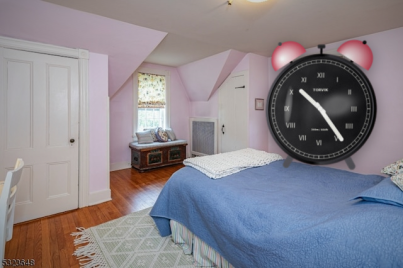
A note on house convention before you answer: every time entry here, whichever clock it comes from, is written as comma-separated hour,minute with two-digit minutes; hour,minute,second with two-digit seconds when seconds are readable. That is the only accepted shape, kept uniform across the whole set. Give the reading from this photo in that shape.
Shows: 10,24
